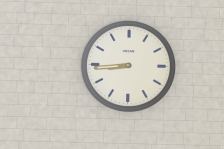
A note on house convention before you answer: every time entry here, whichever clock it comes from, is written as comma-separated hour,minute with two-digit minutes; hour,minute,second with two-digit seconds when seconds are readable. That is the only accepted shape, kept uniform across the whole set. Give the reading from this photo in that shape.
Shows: 8,44
